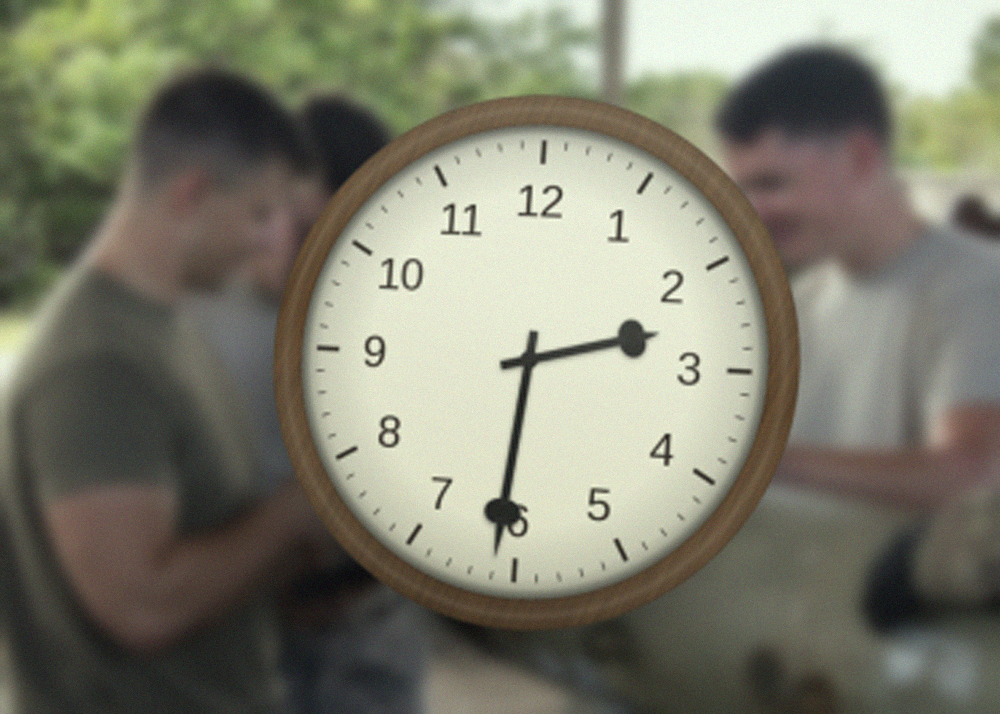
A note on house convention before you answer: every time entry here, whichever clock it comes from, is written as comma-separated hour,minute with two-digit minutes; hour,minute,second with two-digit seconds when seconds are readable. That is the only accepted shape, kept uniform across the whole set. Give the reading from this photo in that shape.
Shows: 2,31
